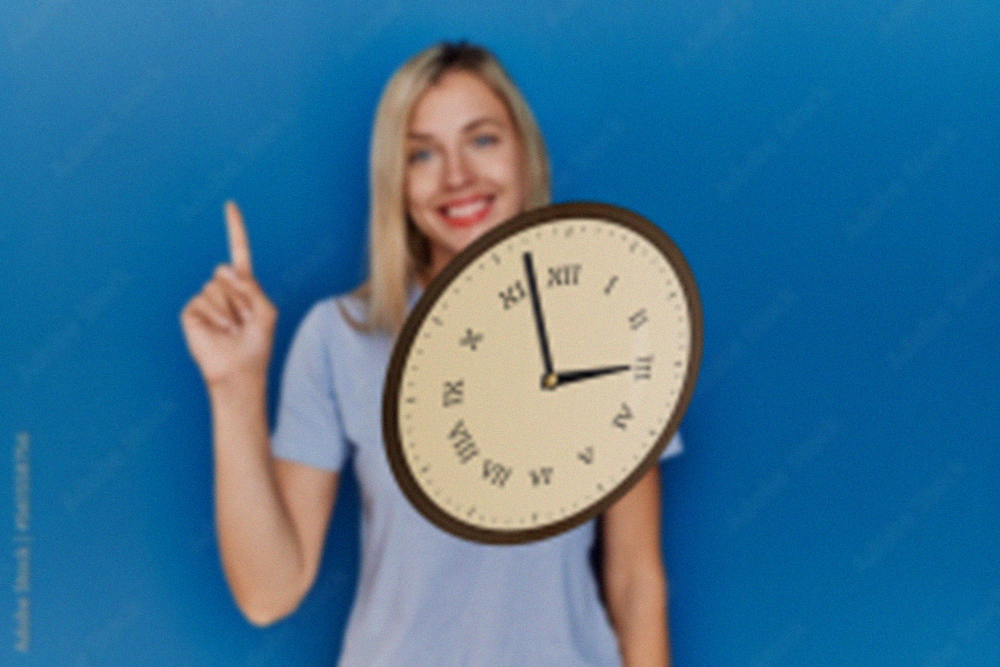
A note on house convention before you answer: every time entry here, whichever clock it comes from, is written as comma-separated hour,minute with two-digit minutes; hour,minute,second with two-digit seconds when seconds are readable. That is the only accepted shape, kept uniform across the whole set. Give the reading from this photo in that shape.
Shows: 2,57
